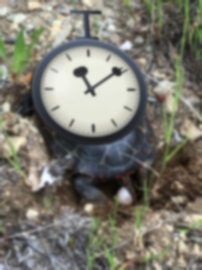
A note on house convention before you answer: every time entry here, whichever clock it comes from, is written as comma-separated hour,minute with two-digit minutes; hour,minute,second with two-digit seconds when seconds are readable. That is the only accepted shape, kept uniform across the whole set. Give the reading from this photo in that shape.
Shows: 11,09
